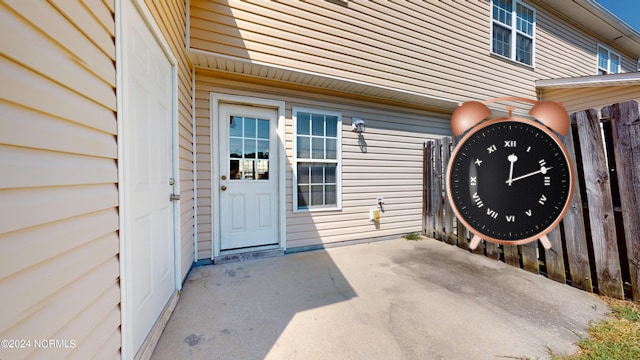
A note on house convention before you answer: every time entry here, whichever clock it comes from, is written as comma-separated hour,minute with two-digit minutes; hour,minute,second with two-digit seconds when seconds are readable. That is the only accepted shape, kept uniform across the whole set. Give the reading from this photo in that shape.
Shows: 12,12
